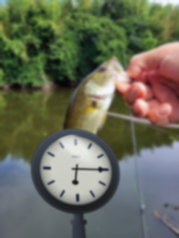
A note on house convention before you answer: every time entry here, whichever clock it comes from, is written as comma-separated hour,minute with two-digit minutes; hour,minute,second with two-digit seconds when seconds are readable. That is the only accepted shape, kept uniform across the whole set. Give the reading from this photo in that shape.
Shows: 6,15
